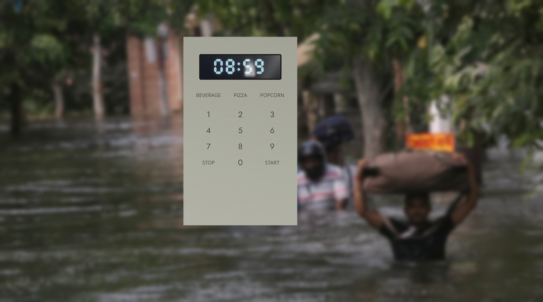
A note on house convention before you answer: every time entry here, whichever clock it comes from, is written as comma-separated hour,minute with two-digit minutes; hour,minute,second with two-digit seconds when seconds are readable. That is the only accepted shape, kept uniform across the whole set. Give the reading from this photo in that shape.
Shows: 8,59
